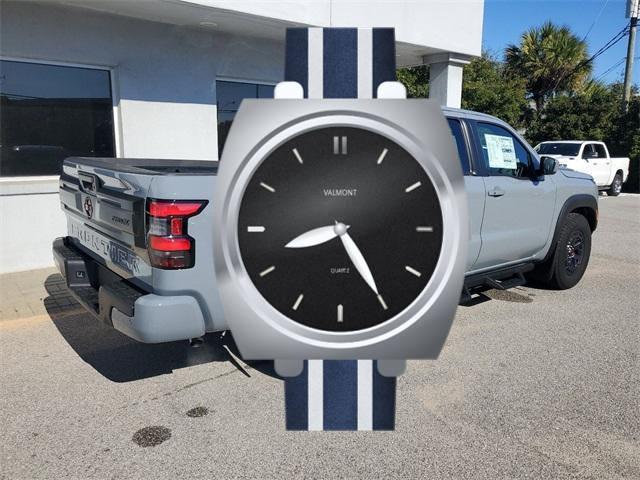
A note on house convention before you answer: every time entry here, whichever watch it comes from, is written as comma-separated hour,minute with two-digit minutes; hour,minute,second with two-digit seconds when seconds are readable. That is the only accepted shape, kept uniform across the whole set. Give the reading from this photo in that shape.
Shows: 8,25
